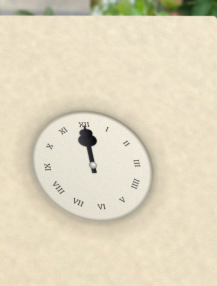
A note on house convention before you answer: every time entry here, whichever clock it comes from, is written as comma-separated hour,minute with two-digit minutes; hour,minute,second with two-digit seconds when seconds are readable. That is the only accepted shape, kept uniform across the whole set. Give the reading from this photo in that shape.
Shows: 12,00
